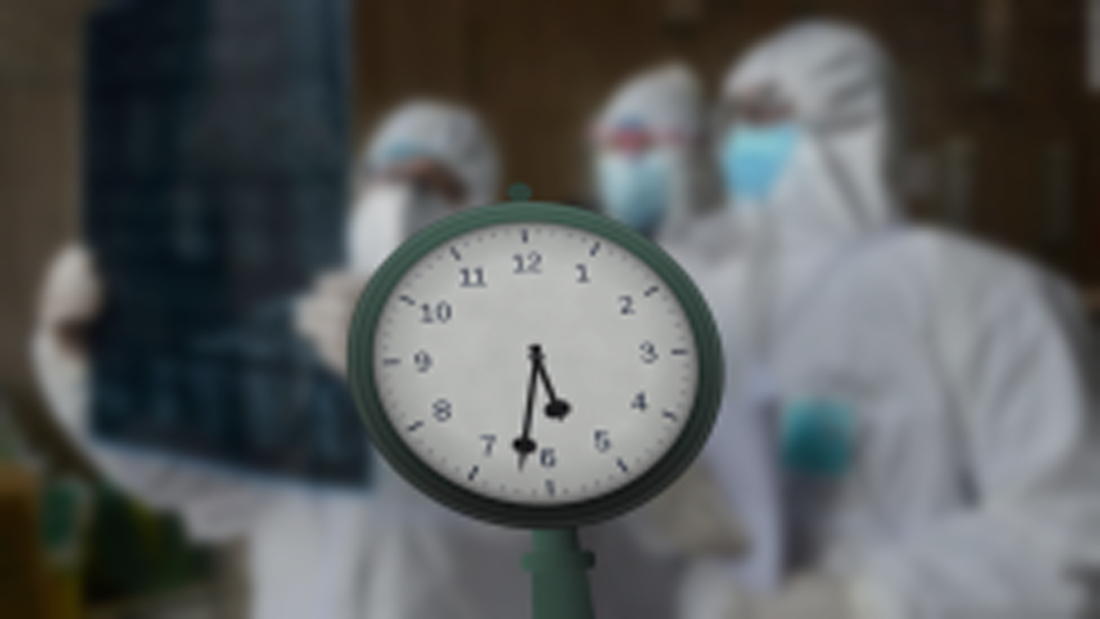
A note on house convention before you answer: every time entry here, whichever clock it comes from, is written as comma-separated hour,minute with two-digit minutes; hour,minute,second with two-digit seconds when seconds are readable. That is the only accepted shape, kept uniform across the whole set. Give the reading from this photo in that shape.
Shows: 5,32
